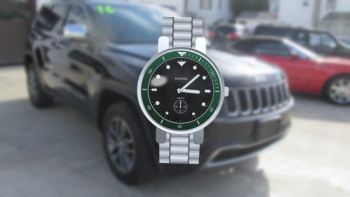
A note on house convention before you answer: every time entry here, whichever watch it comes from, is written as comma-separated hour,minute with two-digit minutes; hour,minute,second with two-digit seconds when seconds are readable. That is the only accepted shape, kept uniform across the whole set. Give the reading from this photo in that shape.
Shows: 3,08
